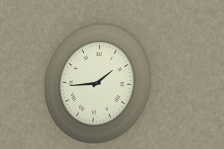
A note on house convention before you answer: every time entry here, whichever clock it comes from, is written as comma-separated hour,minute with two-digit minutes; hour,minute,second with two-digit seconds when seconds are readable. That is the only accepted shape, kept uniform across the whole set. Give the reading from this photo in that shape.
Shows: 1,44
